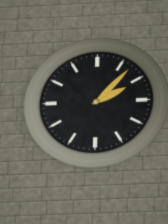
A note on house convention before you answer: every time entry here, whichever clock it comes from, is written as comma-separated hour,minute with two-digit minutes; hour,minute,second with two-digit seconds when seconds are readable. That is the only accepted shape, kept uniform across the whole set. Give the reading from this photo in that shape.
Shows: 2,07
